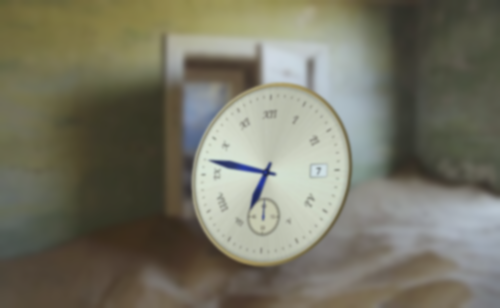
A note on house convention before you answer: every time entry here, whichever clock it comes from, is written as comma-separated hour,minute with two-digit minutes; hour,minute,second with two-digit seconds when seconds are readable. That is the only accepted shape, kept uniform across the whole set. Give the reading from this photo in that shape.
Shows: 6,47
